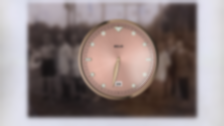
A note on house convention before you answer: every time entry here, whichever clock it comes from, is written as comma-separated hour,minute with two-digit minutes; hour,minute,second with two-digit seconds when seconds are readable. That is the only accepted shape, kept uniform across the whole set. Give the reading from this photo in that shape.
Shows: 6,32
